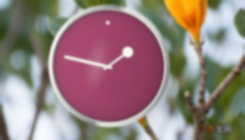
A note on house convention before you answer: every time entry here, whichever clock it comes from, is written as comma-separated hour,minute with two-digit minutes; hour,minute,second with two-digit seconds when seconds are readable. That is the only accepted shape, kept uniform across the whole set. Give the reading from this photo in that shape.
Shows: 1,47
